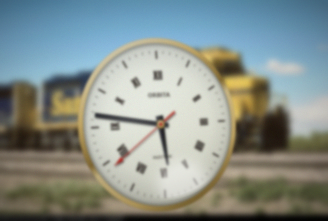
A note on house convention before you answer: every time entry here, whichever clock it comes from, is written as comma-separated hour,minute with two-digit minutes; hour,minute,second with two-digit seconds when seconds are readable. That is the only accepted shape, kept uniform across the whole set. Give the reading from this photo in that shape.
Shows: 5,46,39
